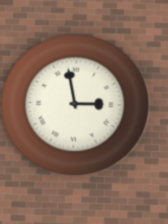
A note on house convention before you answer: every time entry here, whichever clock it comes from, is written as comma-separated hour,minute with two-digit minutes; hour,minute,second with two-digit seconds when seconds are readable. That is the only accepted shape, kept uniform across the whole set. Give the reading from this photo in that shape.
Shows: 2,58
